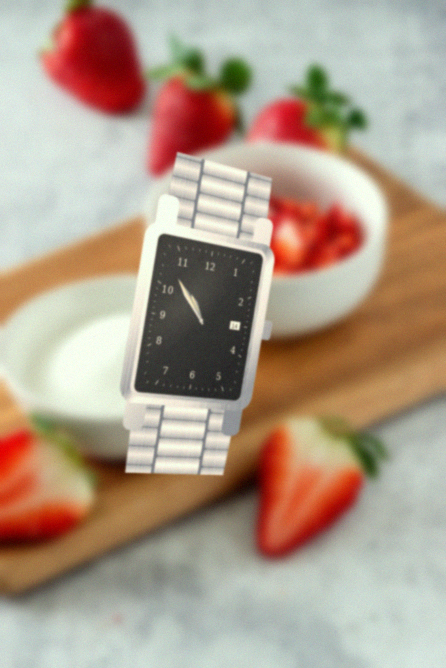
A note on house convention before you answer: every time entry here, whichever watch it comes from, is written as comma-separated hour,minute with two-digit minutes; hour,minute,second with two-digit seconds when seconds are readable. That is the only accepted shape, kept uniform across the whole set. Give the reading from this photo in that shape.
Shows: 10,53
